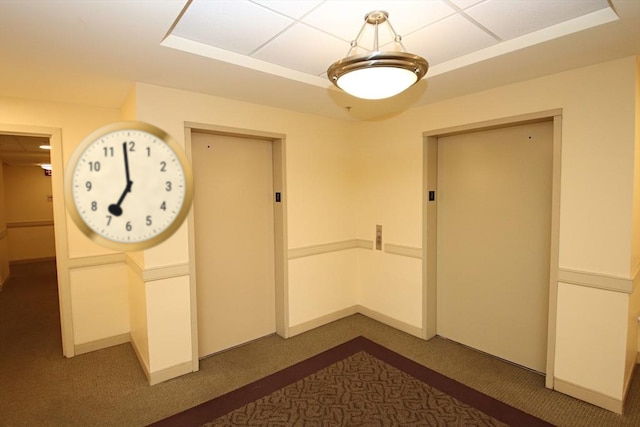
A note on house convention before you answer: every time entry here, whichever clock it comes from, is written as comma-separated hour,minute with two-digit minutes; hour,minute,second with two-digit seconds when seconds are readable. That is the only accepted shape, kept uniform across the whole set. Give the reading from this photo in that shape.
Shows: 6,59
